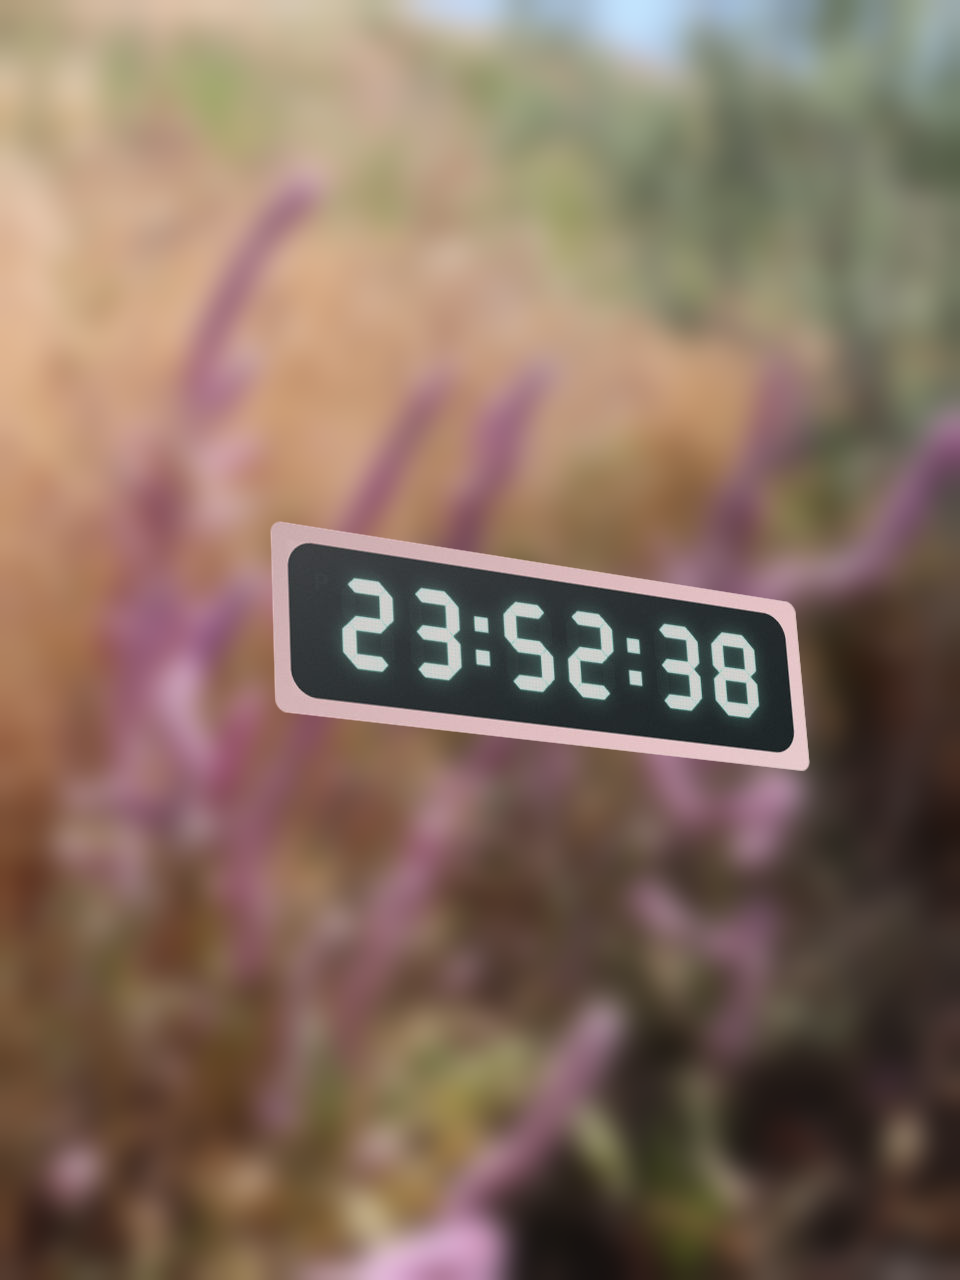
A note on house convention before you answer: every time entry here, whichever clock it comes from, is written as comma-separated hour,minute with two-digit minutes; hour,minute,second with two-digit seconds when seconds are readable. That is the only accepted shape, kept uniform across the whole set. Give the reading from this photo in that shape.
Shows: 23,52,38
